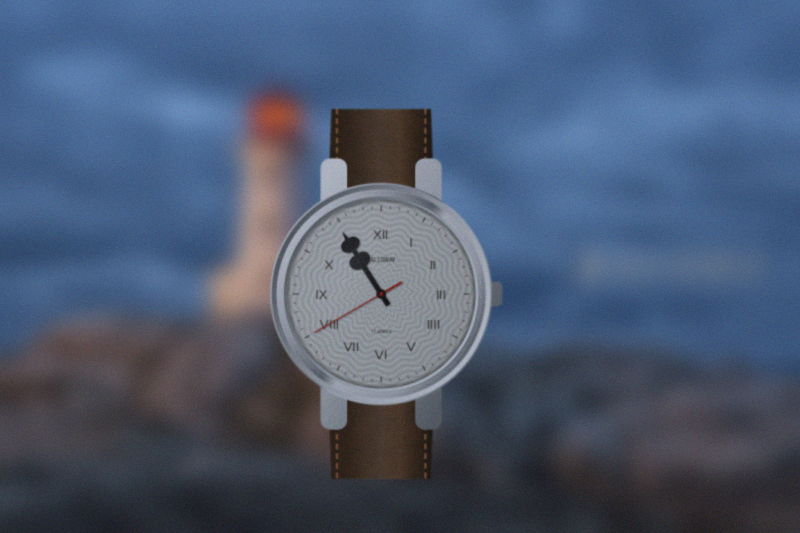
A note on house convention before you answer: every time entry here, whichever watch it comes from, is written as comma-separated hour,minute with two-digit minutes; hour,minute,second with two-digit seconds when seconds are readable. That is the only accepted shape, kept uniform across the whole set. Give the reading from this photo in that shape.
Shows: 10,54,40
